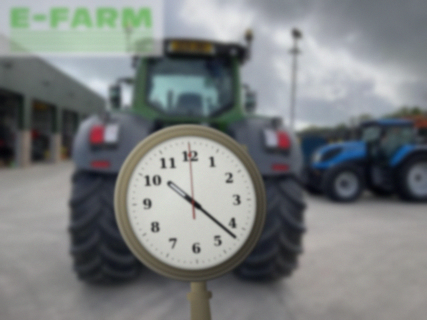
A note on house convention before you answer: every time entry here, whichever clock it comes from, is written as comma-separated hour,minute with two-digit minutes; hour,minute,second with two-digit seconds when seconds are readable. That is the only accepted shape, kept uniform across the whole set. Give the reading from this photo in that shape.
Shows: 10,22,00
